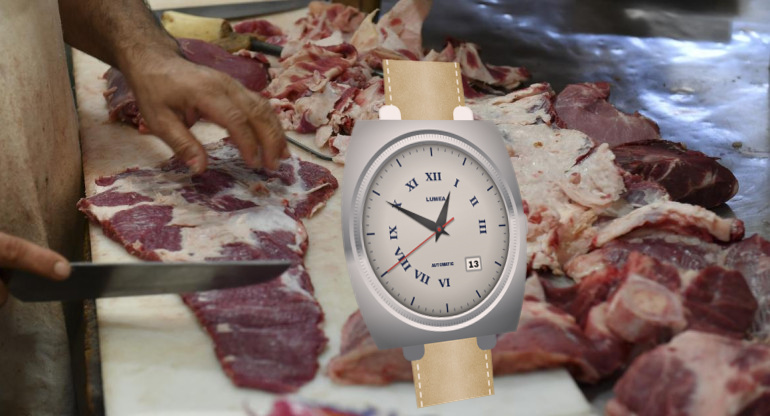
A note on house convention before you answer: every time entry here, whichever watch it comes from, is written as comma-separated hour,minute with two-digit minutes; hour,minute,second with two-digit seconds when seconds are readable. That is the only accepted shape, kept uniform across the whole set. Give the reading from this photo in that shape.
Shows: 12,49,40
